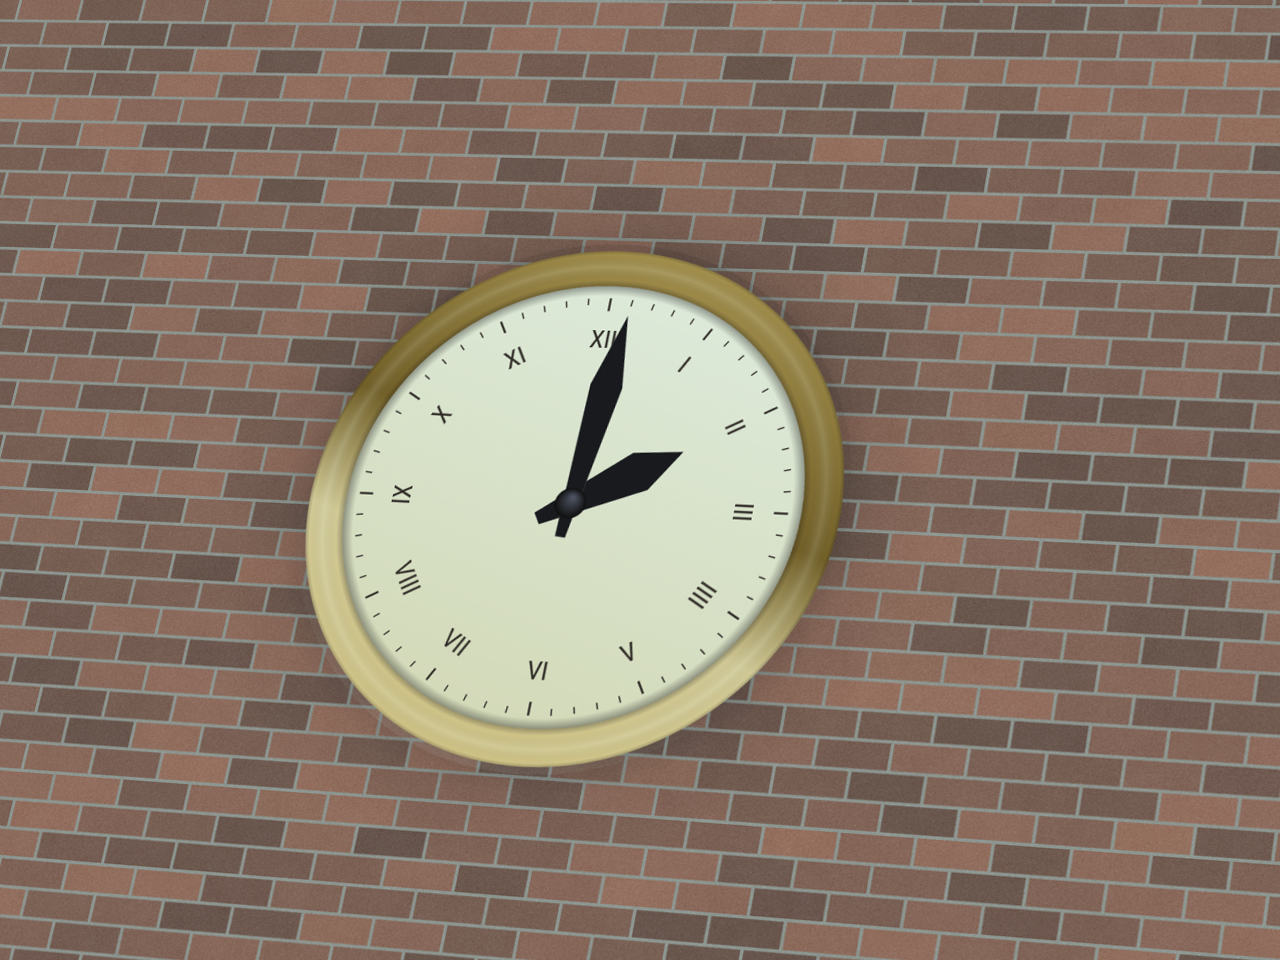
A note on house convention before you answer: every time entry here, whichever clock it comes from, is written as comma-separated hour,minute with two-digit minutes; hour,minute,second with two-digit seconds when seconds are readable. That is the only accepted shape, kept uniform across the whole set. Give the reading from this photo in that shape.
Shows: 2,01
